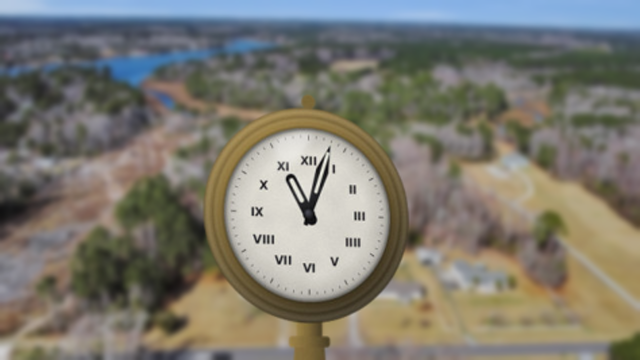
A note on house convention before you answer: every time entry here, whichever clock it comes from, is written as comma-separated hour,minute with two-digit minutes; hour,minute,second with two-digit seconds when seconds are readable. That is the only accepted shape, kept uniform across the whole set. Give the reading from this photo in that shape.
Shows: 11,03
